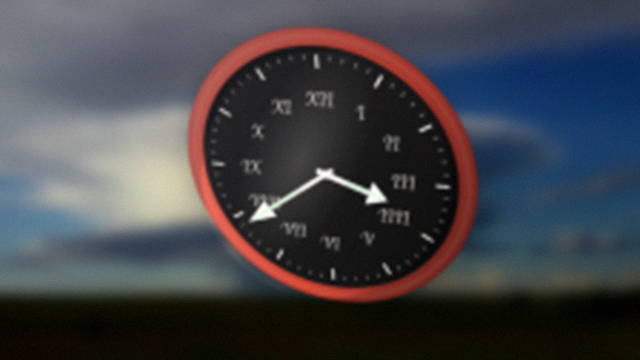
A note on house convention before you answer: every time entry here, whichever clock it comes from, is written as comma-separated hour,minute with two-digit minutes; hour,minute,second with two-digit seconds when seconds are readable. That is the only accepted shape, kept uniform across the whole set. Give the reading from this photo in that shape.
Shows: 3,39
